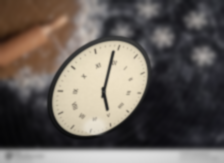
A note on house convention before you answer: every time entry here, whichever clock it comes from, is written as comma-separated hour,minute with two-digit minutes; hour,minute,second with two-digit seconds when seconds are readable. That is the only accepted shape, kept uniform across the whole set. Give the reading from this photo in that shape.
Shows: 4,59
